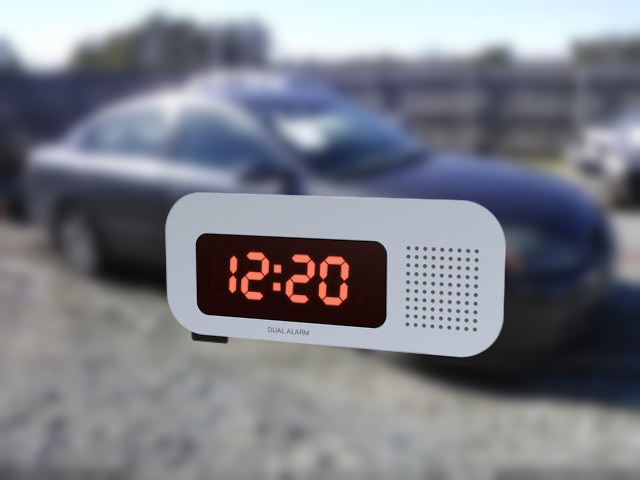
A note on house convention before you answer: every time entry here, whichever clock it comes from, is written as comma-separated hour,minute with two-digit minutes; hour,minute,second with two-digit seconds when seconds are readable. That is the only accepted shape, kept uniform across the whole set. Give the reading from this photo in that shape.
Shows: 12,20
